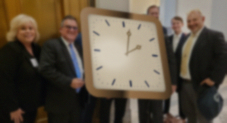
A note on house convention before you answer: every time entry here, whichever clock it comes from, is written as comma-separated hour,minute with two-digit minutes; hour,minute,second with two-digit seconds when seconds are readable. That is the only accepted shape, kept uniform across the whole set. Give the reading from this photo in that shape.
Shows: 2,02
